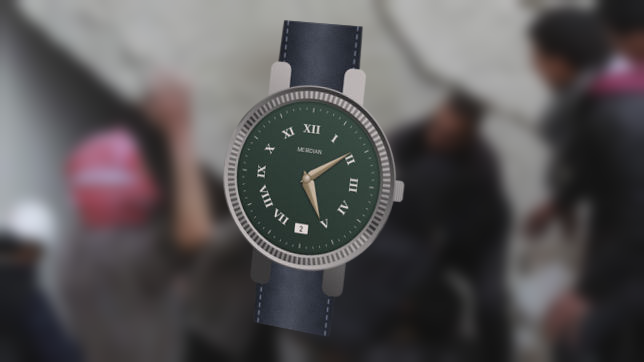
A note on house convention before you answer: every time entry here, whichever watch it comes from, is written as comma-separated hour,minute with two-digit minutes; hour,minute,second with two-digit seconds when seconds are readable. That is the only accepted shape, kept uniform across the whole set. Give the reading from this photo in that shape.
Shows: 5,09
